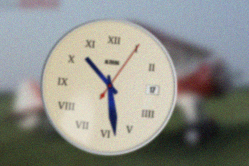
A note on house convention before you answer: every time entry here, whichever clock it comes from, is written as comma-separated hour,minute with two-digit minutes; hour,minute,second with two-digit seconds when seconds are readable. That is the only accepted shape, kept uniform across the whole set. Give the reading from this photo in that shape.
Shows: 10,28,05
